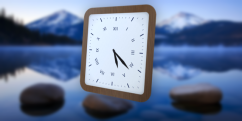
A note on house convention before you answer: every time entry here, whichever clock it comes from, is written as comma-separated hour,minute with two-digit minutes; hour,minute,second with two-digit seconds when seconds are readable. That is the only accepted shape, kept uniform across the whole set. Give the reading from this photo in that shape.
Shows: 5,22
